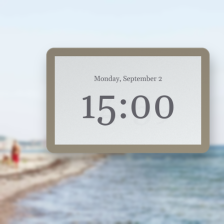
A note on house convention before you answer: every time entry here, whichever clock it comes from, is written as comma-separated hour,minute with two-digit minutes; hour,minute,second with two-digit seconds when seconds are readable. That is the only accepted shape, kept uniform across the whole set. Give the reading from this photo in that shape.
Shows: 15,00
